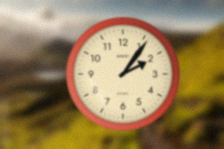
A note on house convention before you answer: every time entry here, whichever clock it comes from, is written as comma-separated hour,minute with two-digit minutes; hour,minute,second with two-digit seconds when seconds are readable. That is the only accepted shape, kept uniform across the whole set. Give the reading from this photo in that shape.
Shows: 2,06
